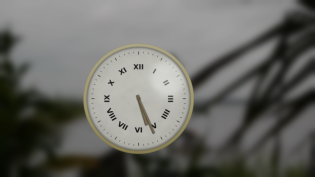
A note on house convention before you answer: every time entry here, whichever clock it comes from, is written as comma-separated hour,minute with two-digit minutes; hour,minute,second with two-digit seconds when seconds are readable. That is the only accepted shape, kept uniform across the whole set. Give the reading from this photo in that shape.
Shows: 5,26
